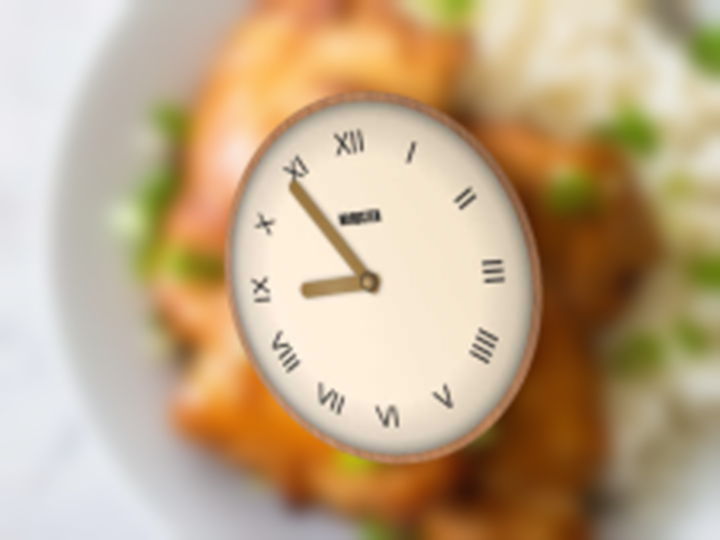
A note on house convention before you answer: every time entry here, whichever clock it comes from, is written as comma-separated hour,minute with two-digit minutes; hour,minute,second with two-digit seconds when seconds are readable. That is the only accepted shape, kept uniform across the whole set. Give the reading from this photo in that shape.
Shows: 8,54
